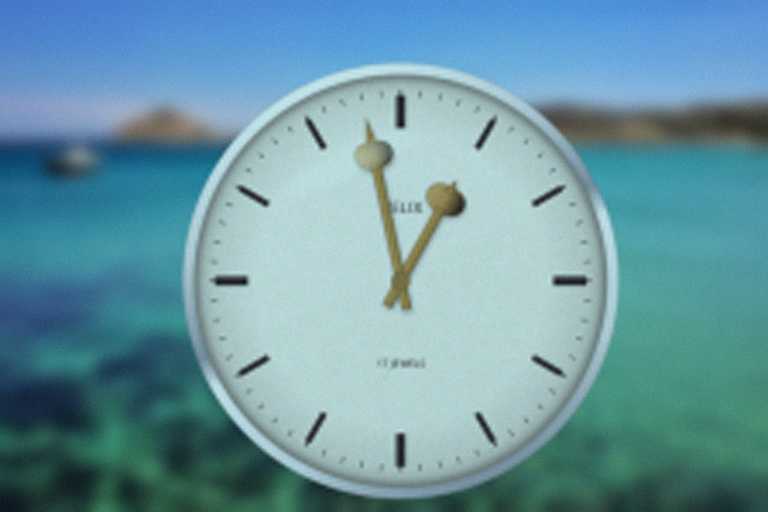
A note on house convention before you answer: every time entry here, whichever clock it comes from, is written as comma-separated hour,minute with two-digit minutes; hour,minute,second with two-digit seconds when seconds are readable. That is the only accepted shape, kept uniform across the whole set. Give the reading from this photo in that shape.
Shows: 12,58
